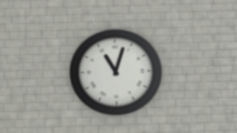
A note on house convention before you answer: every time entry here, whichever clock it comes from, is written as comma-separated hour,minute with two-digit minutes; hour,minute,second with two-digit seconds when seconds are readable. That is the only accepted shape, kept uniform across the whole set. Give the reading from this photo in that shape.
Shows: 11,03
